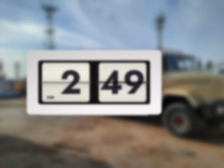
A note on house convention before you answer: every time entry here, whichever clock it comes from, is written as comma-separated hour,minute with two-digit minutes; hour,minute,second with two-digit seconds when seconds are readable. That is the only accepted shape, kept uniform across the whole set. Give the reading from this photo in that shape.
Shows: 2,49
